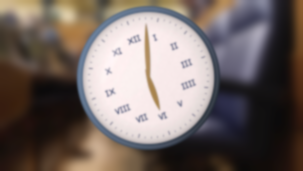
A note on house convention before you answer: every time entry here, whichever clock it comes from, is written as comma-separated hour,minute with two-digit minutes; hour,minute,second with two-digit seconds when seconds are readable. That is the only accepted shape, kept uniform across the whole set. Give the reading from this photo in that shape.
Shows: 6,03
